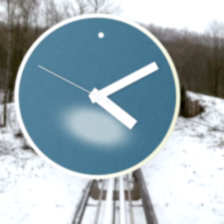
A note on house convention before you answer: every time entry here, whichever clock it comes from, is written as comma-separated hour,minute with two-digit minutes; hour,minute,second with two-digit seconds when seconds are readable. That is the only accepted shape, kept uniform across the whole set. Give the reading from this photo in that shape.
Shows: 4,09,49
